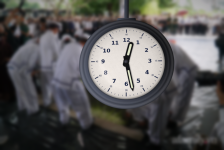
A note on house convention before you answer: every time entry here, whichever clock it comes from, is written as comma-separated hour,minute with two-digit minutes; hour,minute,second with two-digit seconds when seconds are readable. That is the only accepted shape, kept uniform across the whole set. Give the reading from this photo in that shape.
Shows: 12,28
